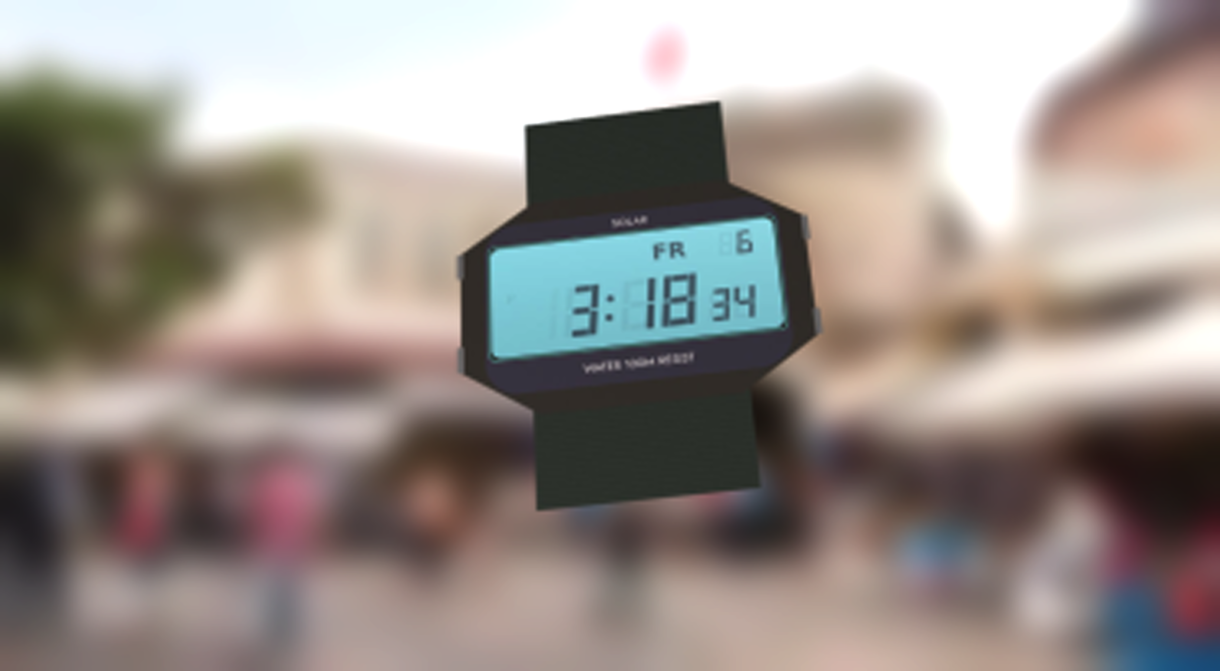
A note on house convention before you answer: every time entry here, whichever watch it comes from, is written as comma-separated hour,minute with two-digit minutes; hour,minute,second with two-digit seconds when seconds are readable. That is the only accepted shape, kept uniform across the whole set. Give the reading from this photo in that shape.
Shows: 3,18,34
